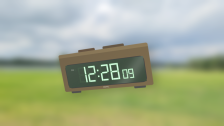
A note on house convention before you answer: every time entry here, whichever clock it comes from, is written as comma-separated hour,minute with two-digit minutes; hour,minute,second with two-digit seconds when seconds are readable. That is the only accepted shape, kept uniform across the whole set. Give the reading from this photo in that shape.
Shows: 12,28,09
